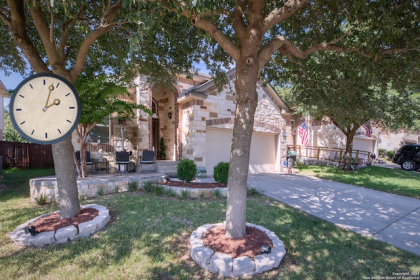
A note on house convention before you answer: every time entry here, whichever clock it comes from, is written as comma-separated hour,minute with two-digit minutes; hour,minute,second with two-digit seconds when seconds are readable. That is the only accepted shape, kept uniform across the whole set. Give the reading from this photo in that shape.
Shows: 2,03
